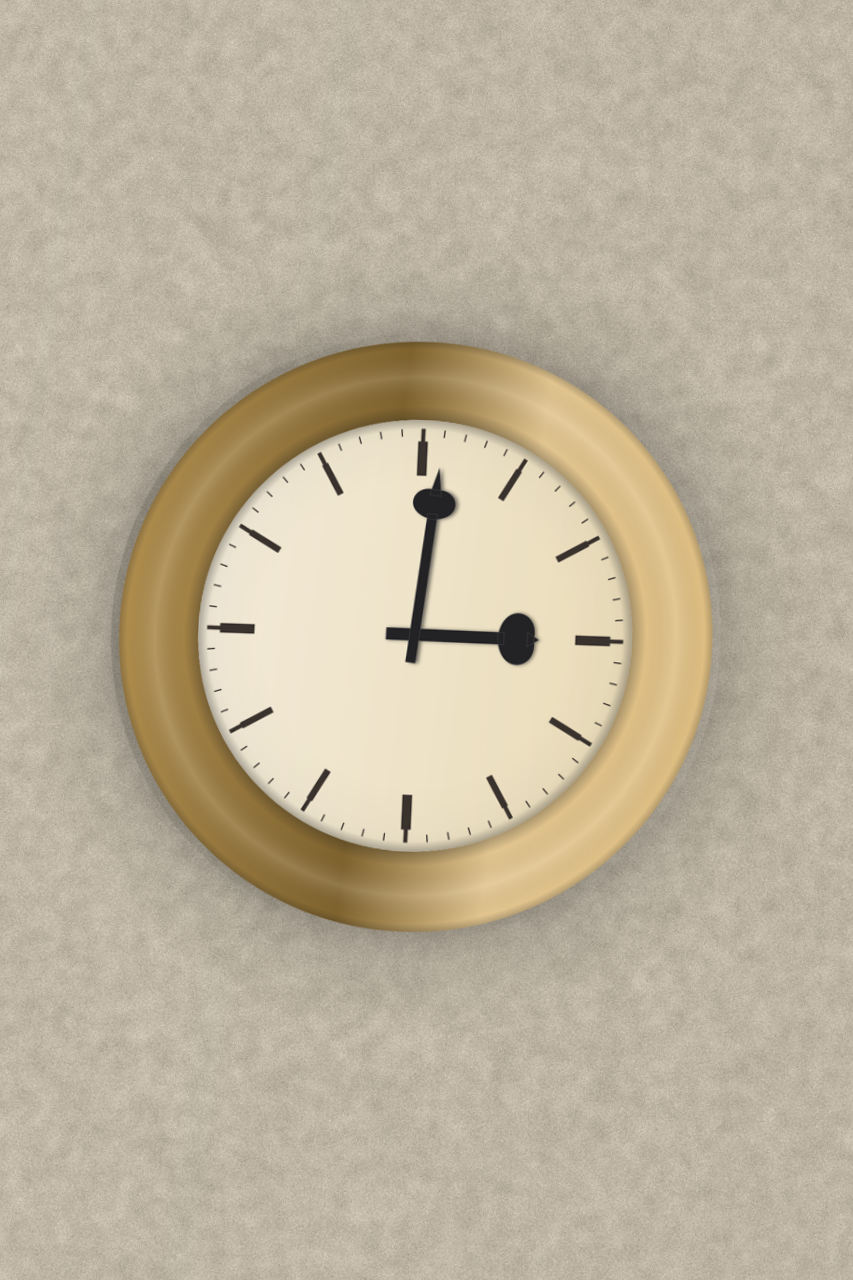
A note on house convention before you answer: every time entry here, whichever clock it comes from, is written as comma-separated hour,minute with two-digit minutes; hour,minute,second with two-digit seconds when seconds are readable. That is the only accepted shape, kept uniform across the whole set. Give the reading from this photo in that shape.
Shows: 3,01
